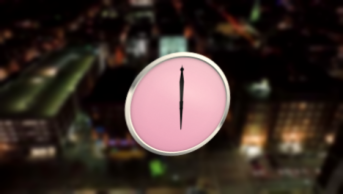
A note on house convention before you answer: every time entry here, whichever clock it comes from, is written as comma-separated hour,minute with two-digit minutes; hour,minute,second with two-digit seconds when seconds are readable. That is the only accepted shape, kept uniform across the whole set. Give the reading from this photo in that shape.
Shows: 6,00
